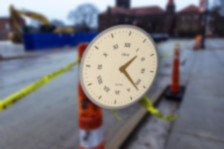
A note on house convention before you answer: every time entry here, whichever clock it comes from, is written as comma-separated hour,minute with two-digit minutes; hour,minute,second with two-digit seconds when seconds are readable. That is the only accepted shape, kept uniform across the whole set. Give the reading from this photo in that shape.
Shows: 1,22
